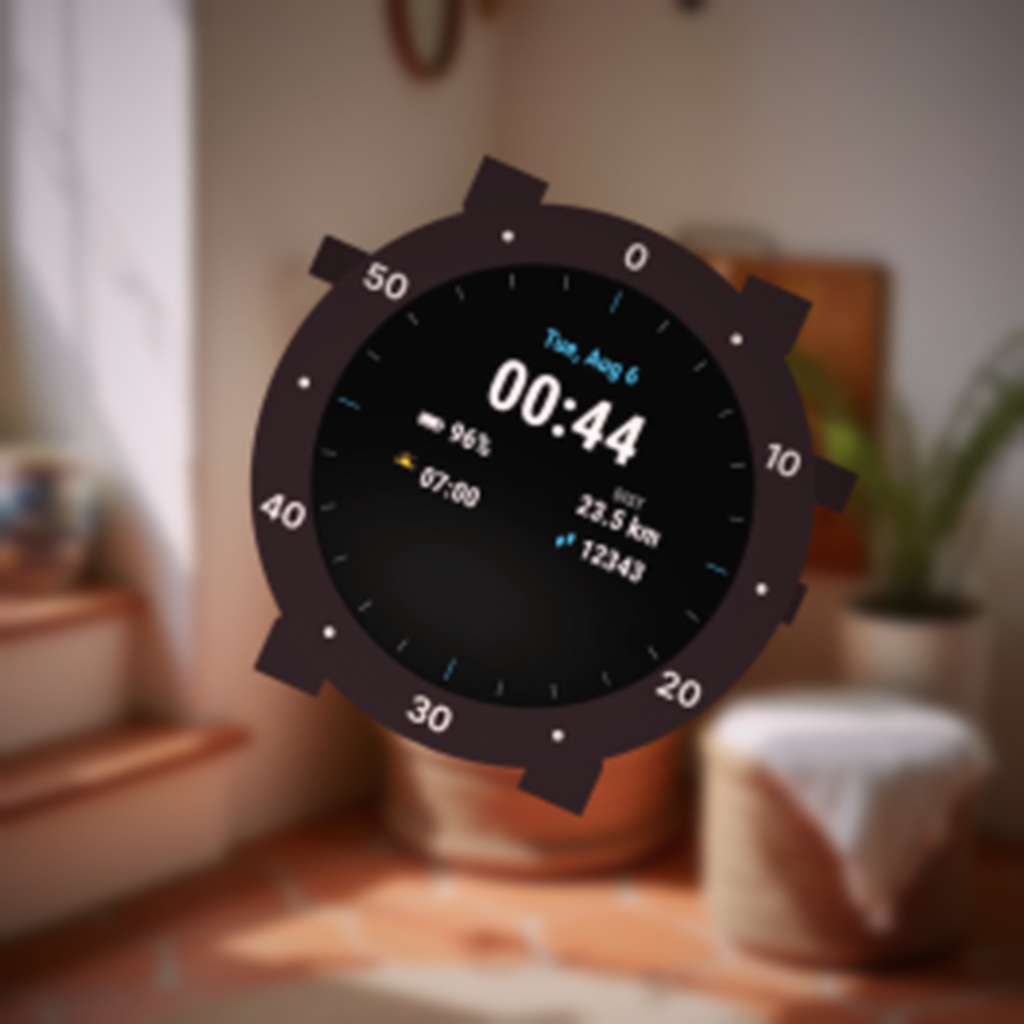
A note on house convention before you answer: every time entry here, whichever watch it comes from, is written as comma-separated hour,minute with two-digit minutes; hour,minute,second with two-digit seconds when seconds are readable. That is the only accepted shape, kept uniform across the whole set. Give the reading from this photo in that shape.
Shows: 0,44
